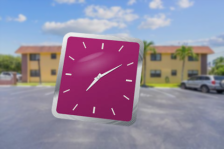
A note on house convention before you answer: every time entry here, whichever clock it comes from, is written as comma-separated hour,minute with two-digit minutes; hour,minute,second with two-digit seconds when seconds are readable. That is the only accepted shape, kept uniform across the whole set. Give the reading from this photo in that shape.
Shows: 7,09
